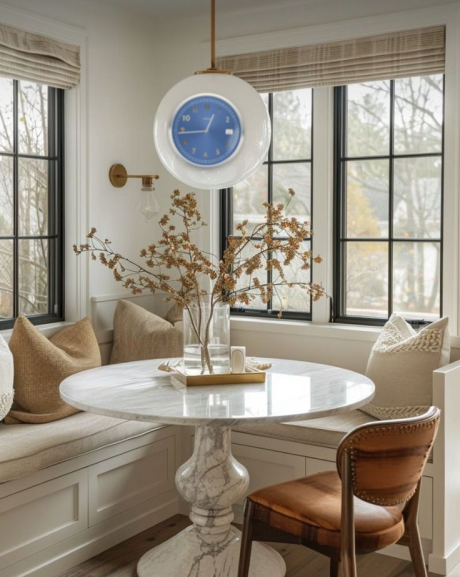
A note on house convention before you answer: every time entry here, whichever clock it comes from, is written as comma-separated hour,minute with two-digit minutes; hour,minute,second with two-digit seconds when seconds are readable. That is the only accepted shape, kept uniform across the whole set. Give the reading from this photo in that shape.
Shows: 12,44
